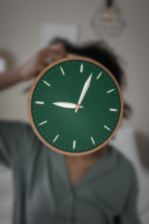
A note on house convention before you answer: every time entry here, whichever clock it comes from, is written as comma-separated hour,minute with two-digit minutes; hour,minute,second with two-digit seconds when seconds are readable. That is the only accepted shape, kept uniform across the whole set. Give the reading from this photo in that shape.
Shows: 9,03
